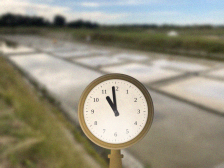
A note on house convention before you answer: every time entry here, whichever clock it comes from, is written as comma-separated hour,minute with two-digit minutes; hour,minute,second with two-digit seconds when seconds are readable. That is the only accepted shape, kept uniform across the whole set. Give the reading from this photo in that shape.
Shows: 10,59
